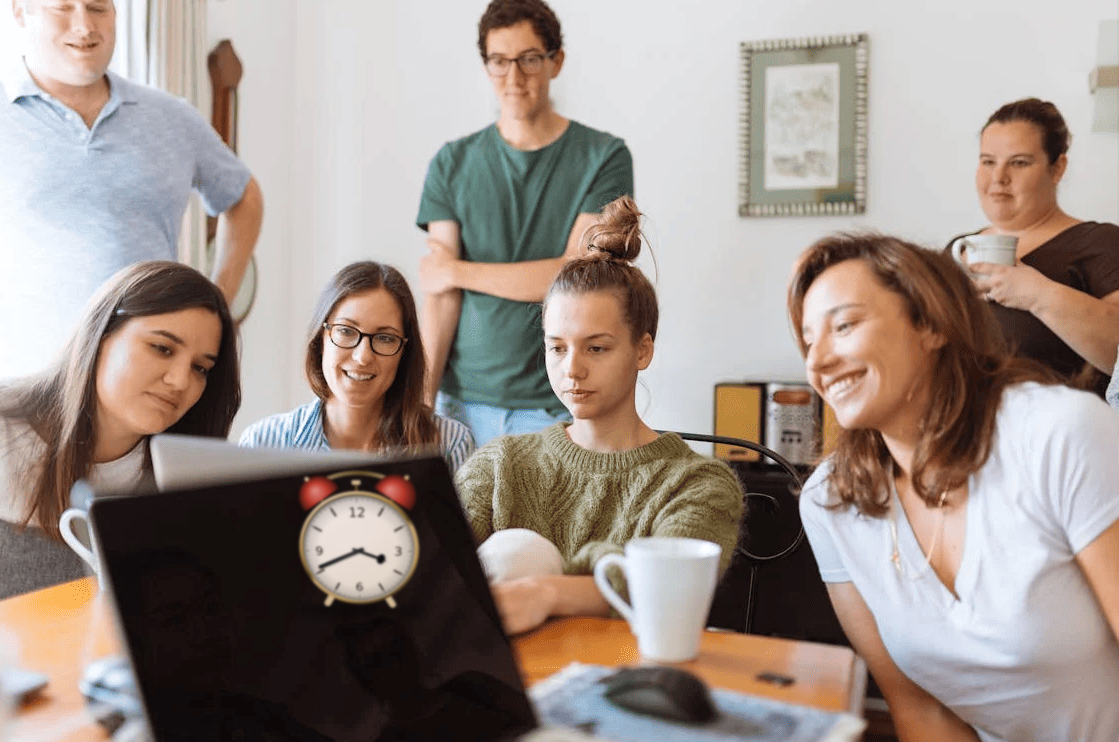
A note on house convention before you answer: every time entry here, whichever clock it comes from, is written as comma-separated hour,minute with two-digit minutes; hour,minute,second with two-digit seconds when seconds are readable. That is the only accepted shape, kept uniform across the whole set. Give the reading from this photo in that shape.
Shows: 3,41
